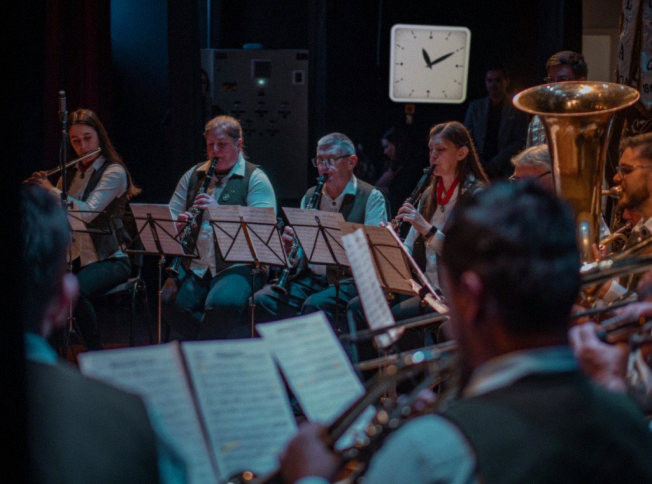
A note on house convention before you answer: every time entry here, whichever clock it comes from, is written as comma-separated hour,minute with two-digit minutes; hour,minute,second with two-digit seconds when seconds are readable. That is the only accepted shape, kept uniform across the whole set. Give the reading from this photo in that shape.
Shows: 11,10
